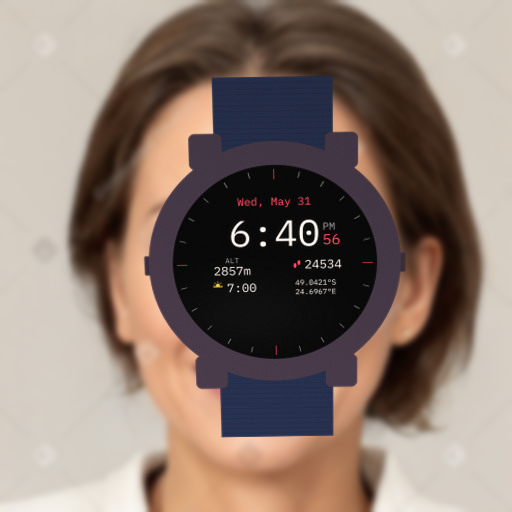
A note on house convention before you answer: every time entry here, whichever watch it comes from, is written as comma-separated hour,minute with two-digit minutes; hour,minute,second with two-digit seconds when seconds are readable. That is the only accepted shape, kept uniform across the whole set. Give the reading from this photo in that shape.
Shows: 6,40,56
